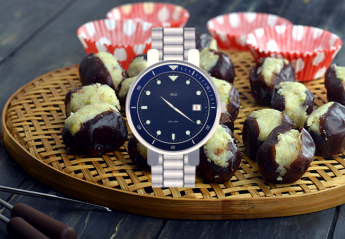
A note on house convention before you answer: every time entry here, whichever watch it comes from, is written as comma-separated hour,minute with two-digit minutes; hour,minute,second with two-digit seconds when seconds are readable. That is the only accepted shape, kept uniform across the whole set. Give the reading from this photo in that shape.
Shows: 10,21
